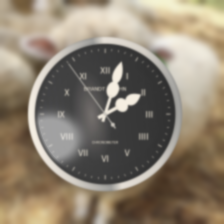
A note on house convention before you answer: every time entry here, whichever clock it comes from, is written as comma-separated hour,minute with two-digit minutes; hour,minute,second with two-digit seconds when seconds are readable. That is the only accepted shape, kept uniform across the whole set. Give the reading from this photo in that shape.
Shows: 2,02,54
